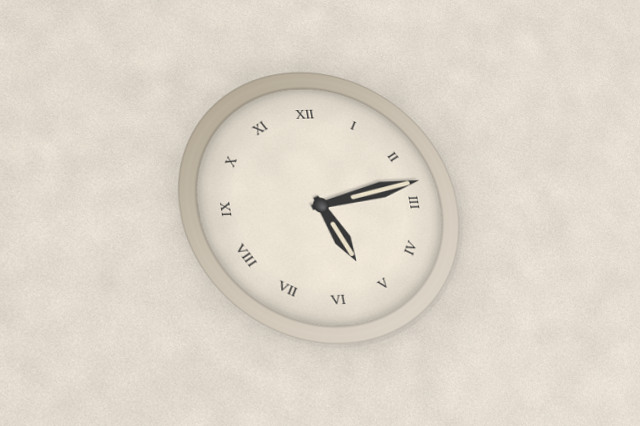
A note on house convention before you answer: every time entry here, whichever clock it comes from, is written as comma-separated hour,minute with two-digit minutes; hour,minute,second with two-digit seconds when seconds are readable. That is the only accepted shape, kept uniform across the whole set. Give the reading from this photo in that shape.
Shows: 5,13
